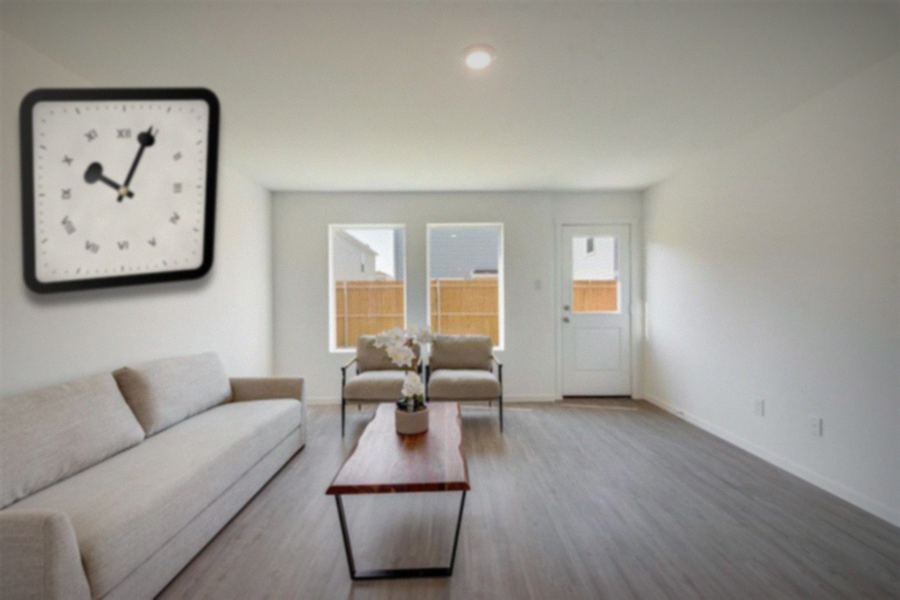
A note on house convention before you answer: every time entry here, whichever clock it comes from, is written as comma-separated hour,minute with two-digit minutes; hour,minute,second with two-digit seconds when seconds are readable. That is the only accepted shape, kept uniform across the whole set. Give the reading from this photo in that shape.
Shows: 10,04
